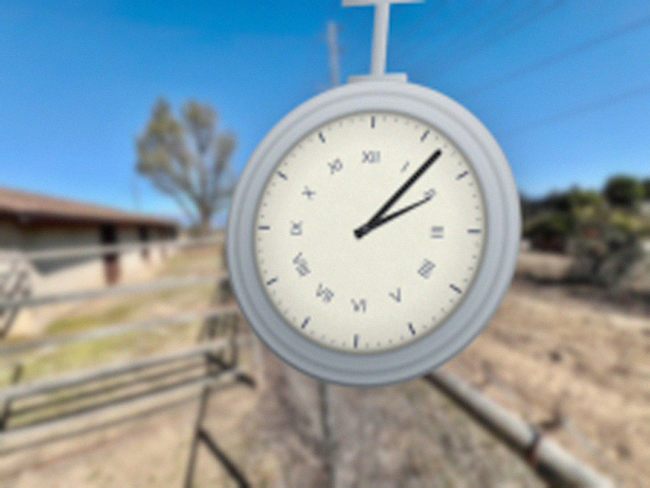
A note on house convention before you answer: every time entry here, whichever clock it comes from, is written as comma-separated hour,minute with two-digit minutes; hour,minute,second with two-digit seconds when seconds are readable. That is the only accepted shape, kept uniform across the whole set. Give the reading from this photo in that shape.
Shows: 2,07
